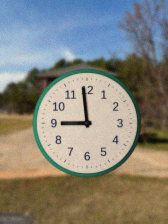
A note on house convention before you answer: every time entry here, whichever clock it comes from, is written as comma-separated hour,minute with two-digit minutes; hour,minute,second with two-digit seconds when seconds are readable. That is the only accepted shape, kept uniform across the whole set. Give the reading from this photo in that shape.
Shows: 8,59
